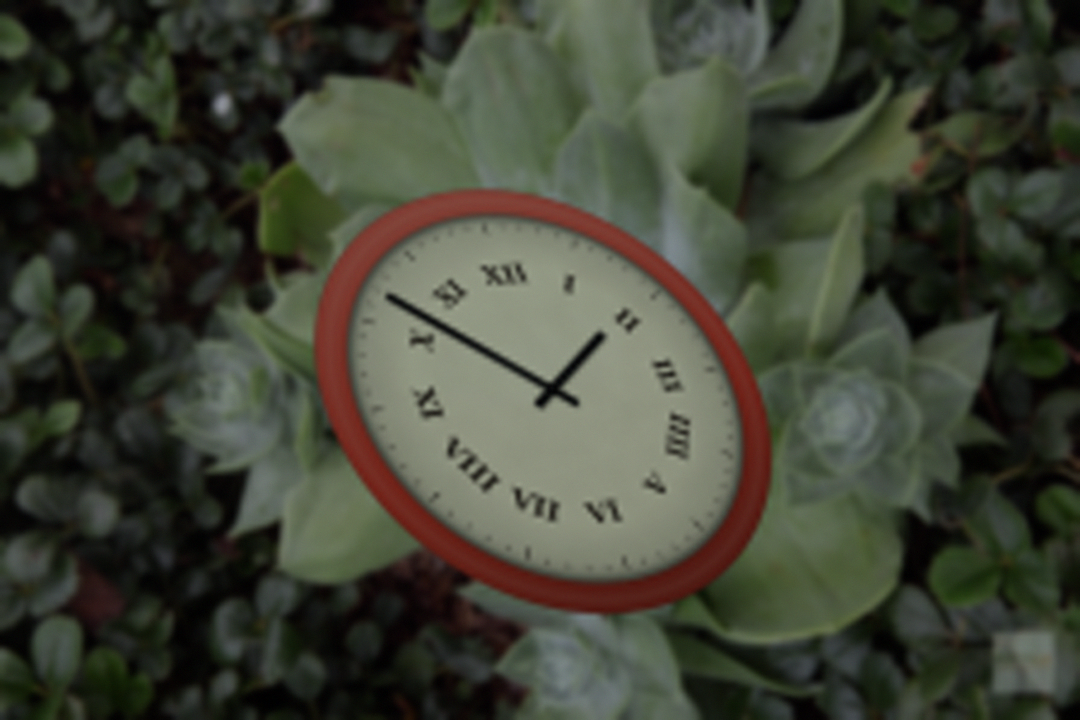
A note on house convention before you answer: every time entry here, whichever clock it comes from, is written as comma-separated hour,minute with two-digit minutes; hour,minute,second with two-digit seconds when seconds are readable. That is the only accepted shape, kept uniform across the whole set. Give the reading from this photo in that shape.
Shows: 1,52
